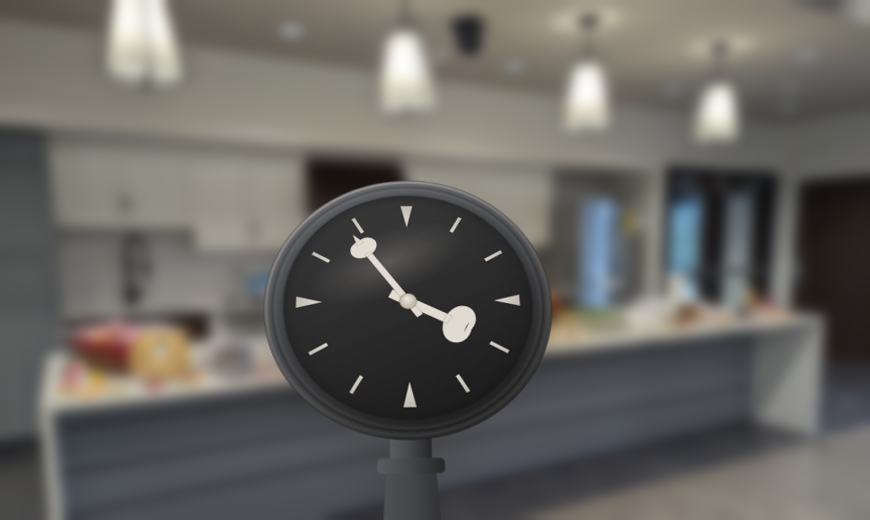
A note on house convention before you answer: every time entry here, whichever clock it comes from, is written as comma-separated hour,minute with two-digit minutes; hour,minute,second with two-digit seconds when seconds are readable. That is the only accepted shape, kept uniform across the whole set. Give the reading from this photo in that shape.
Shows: 3,54
